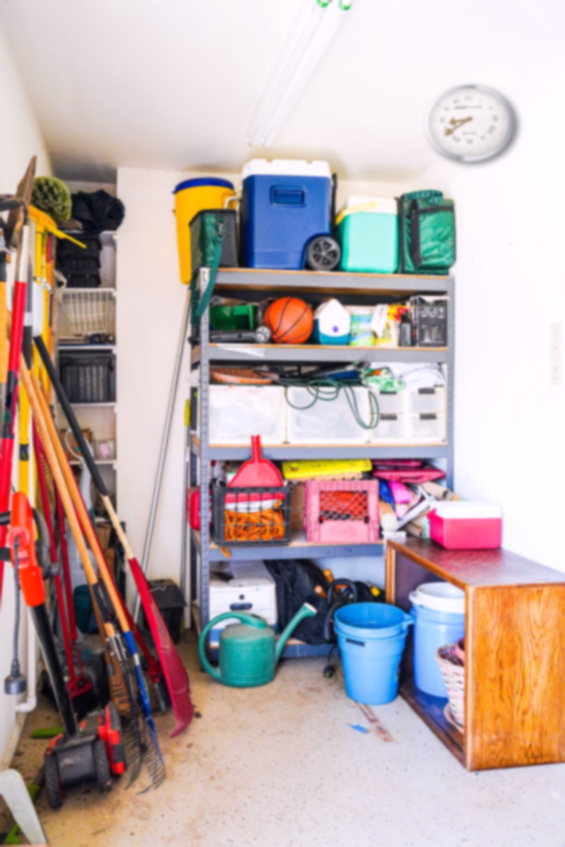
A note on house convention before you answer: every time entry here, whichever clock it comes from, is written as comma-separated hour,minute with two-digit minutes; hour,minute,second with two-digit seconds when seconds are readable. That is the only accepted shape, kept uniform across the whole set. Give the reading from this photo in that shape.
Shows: 8,39
